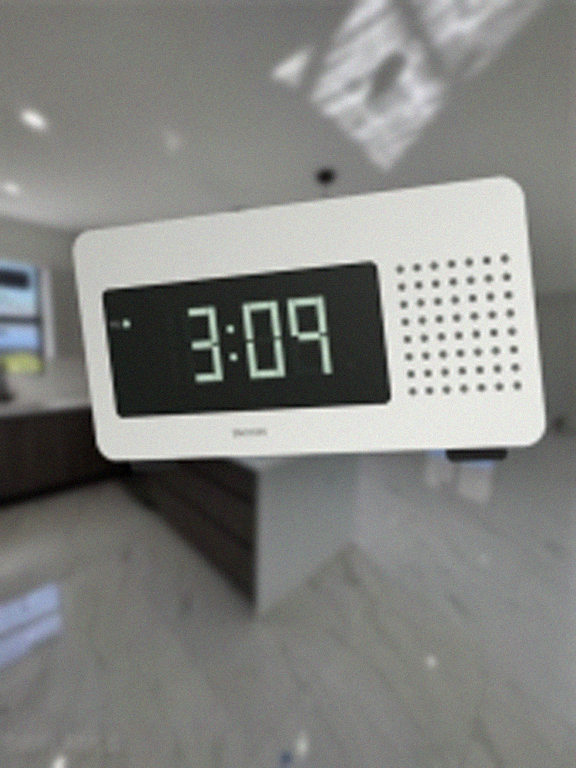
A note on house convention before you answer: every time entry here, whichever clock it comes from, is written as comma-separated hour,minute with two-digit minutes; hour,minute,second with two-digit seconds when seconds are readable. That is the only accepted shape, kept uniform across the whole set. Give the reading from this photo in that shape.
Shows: 3,09
